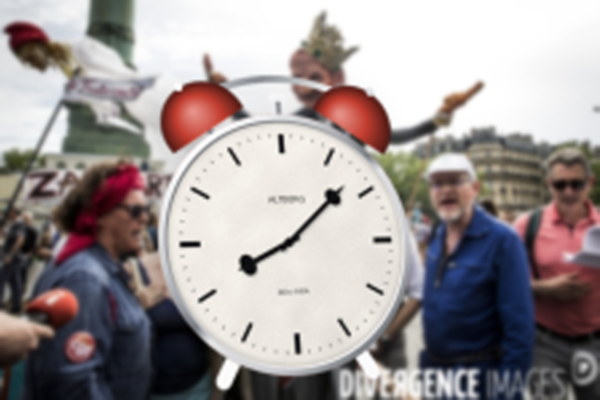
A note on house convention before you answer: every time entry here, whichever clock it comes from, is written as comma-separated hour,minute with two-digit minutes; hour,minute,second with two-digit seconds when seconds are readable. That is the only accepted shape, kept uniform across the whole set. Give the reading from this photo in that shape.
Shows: 8,08
